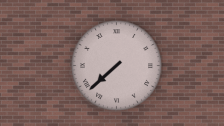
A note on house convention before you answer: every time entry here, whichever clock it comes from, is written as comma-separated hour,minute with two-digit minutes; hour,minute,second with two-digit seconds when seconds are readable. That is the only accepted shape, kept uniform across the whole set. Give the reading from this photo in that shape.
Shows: 7,38
